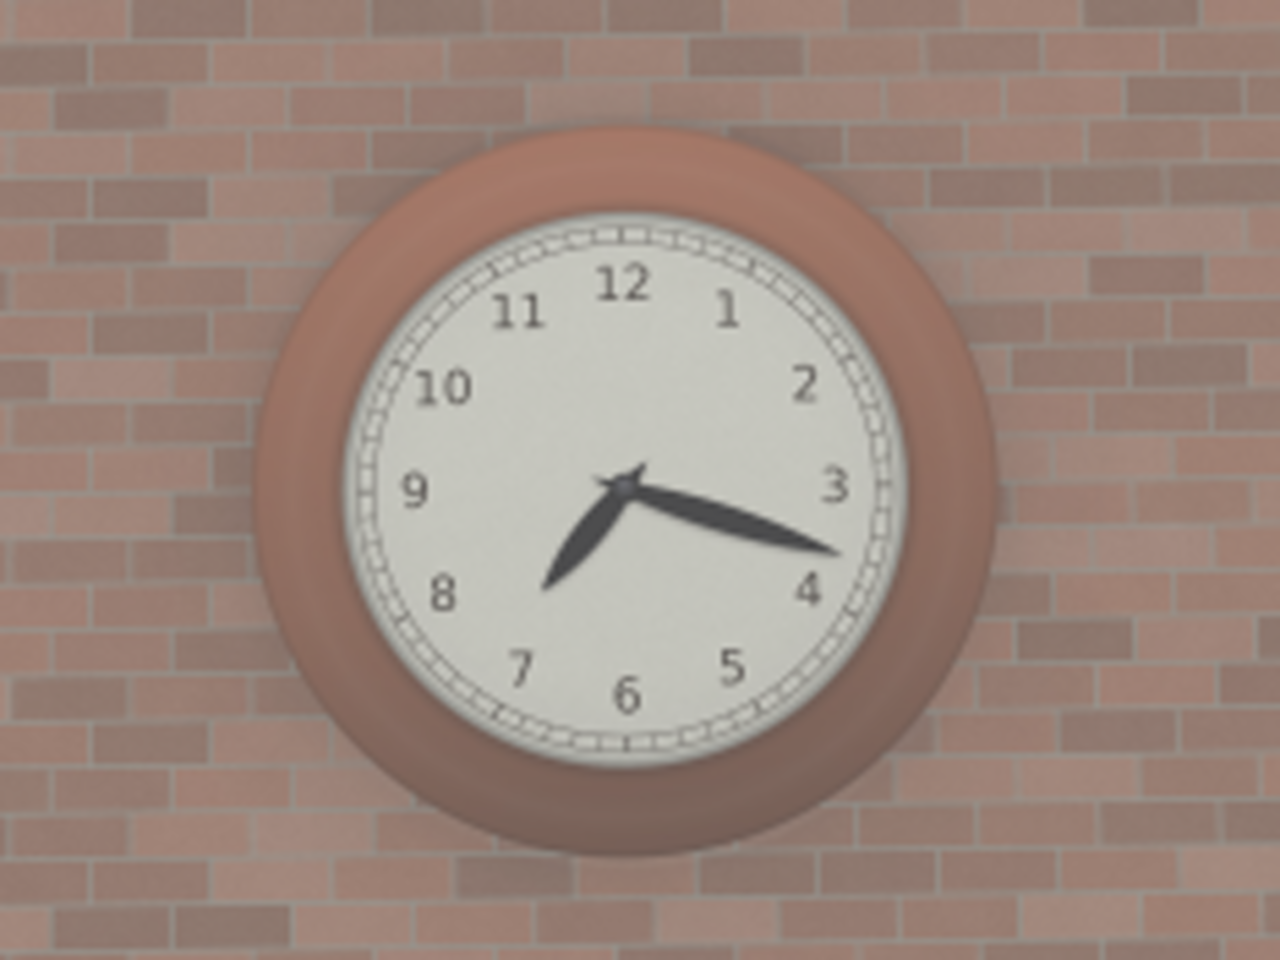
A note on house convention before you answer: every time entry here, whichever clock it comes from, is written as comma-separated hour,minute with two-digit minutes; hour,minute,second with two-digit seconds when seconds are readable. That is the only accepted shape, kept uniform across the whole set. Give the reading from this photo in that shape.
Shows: 7,18
